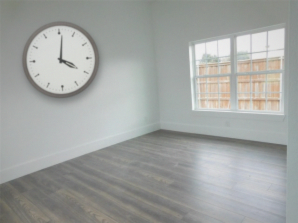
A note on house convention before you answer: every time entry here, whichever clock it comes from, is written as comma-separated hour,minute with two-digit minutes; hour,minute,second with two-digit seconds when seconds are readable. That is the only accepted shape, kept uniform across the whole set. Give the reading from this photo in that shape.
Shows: 4,01
